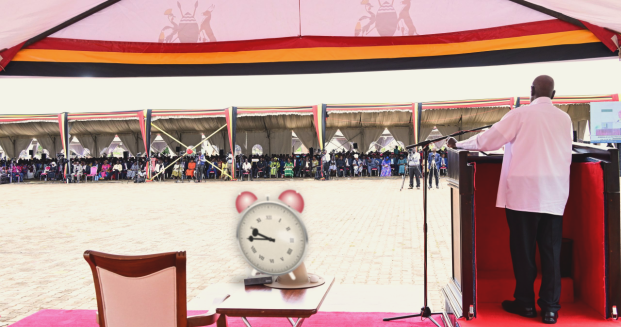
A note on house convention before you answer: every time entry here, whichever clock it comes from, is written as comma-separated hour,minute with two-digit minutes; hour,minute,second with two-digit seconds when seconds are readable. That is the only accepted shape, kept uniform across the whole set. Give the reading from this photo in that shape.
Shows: 9,45
